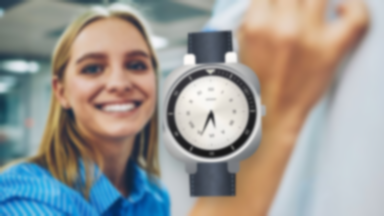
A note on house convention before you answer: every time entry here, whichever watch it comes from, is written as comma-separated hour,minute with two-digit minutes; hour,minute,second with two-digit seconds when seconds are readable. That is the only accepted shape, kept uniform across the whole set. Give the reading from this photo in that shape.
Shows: 5,34
